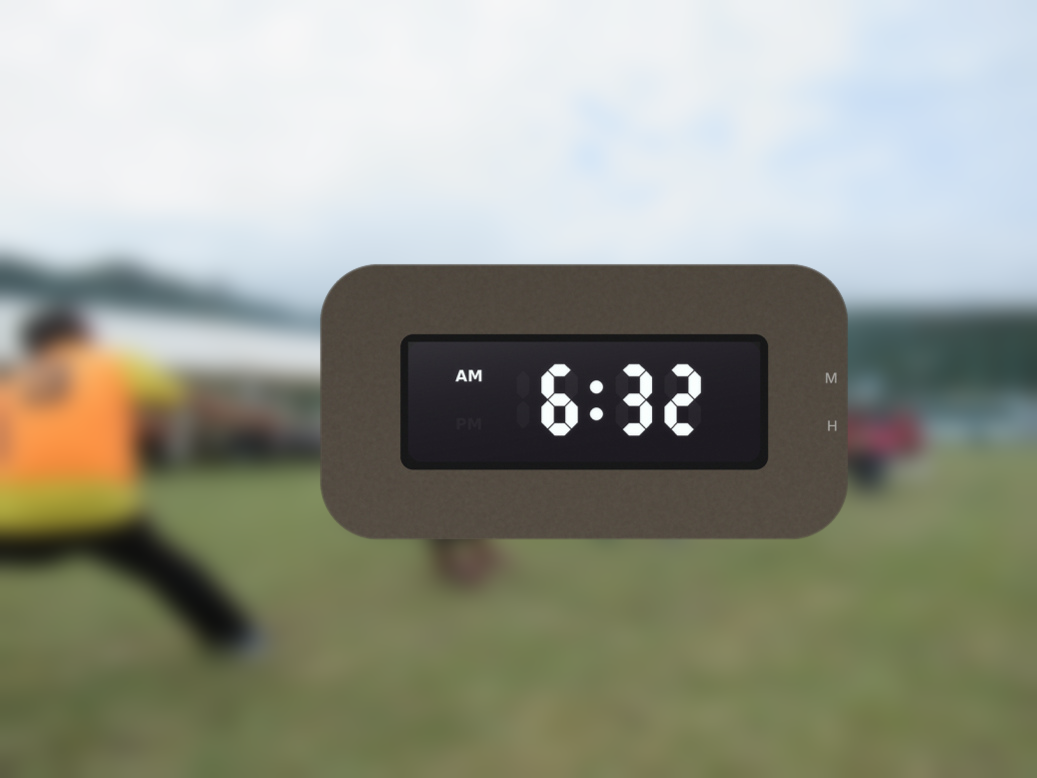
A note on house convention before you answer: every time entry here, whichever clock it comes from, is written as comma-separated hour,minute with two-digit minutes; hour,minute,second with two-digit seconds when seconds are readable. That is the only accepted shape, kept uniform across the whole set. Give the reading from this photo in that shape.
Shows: 6,32
